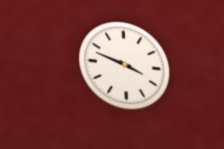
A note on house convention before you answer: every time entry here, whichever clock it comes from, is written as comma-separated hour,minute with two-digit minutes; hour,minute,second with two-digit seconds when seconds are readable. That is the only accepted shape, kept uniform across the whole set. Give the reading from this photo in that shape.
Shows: 3,48
